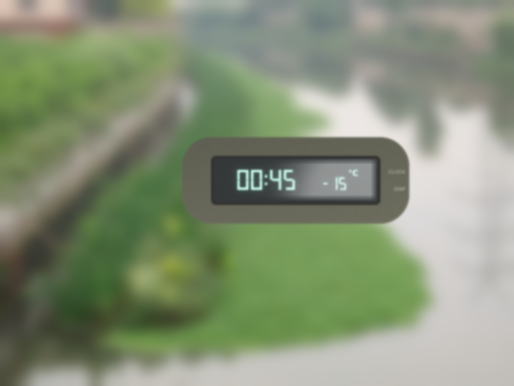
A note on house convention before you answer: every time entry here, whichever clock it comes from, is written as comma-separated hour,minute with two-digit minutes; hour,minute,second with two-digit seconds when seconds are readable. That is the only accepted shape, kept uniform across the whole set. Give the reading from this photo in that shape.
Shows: 0,45
